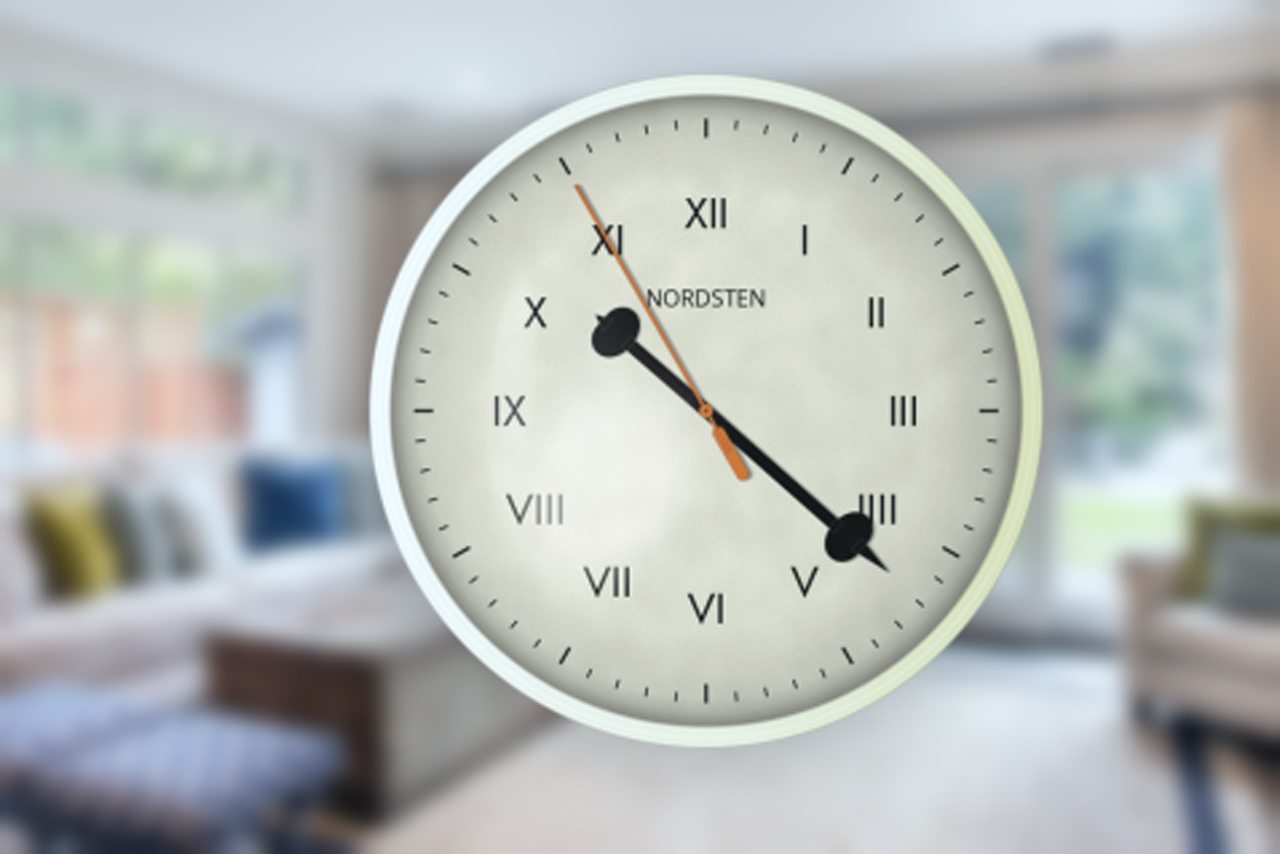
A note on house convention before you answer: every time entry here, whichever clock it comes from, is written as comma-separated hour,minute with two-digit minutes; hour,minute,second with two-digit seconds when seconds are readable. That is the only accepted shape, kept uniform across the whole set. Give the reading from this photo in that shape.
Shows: 10,21,55
